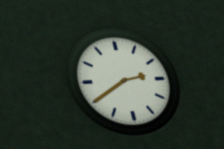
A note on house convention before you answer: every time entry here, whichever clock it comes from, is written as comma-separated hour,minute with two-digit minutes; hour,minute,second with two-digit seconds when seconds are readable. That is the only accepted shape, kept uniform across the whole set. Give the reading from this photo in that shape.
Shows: 2,40
